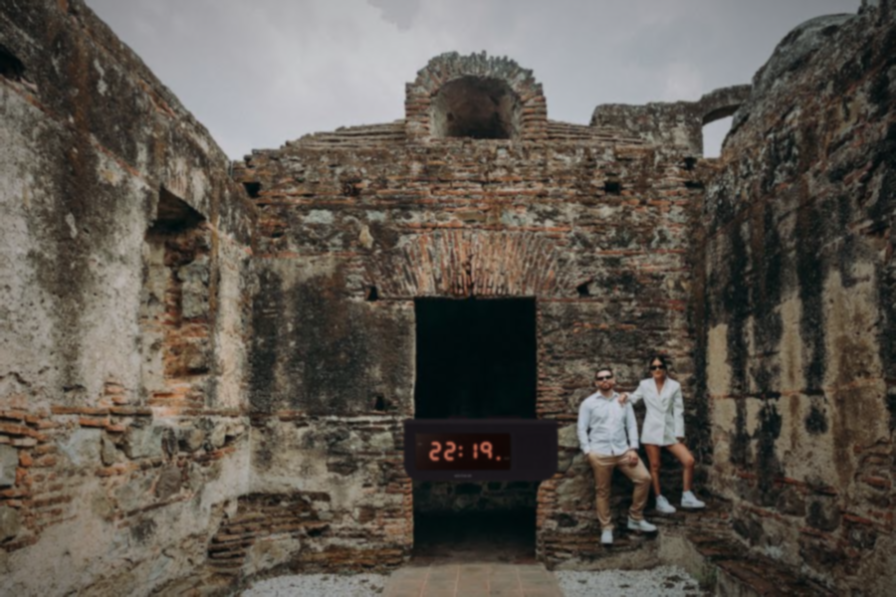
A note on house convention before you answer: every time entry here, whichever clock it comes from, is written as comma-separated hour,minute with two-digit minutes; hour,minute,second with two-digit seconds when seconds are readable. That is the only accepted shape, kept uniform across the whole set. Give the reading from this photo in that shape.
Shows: 22,19
